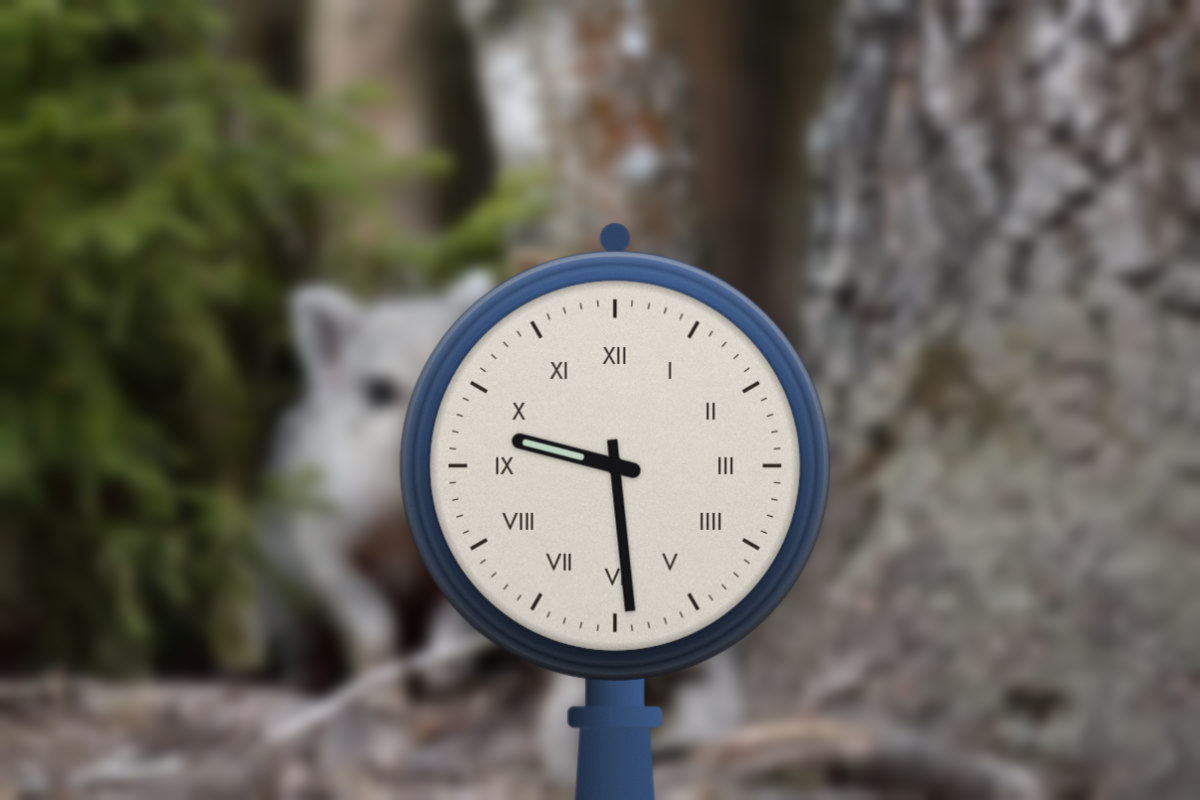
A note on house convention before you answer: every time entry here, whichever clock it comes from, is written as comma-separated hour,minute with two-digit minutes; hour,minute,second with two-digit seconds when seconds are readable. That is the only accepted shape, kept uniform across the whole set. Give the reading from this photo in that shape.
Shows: 9,29
